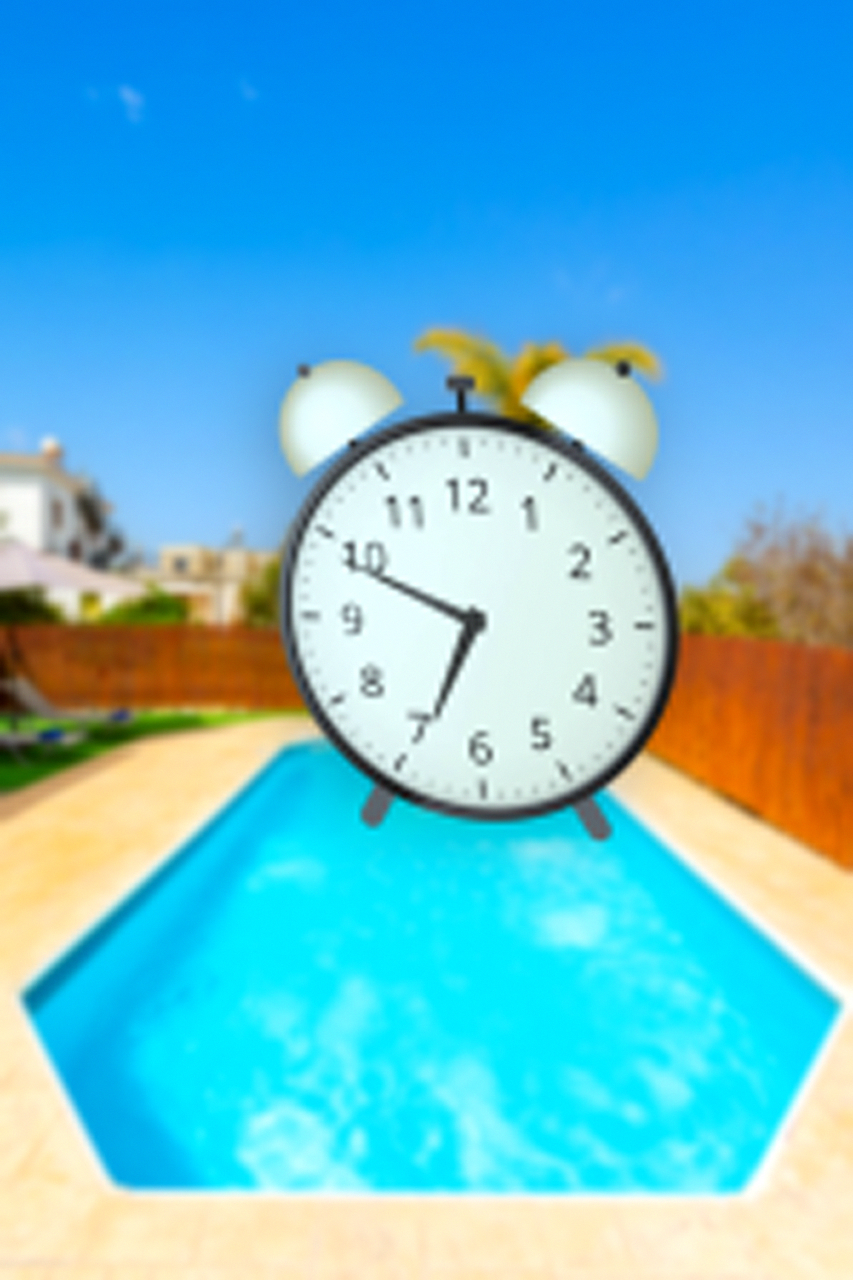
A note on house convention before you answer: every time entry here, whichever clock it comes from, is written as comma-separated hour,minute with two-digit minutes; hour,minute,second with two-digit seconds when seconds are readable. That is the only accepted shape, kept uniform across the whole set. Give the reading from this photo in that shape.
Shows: 6,49
